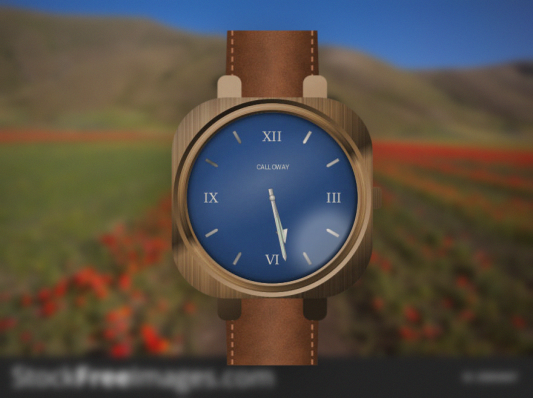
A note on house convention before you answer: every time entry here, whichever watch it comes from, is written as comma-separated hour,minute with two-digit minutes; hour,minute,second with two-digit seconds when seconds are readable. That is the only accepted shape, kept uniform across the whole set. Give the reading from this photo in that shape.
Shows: 5,28
